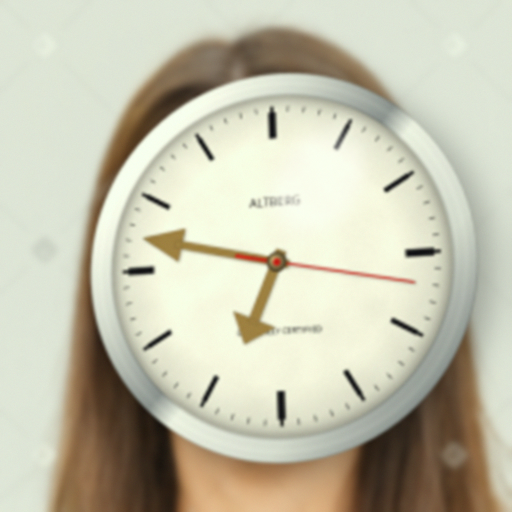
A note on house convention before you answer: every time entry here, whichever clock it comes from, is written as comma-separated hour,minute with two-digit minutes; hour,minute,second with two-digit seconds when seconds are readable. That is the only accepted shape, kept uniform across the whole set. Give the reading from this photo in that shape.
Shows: 6,47,17
